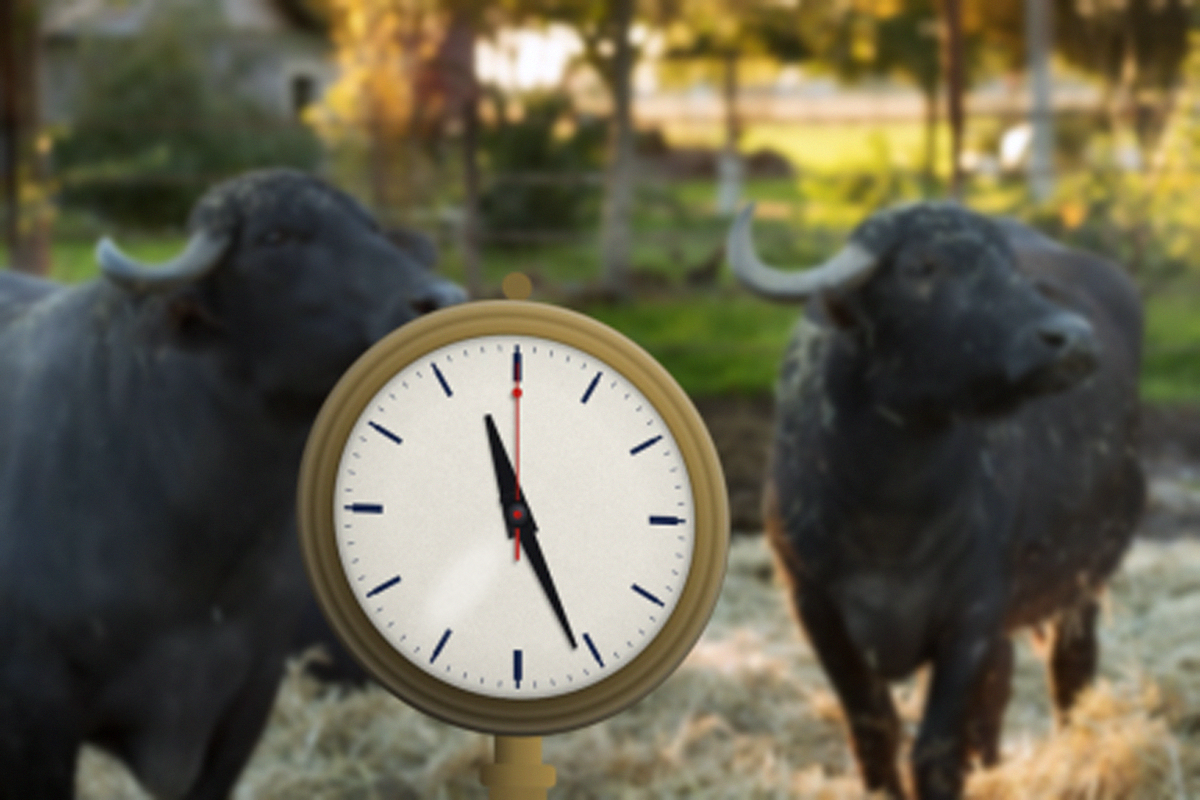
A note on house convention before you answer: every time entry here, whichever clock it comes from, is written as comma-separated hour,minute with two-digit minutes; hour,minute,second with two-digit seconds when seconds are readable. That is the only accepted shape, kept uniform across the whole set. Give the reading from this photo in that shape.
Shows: 11,26,00
